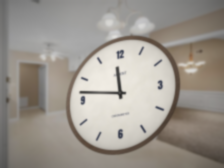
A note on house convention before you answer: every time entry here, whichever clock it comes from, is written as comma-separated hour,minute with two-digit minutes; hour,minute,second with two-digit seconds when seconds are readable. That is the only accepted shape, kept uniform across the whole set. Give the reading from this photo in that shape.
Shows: 11,47
